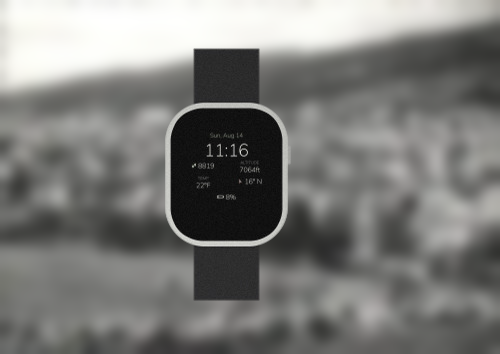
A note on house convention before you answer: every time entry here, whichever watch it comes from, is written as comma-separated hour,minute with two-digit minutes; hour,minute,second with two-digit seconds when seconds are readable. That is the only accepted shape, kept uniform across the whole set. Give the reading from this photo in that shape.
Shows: 11,16
